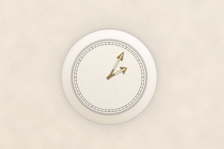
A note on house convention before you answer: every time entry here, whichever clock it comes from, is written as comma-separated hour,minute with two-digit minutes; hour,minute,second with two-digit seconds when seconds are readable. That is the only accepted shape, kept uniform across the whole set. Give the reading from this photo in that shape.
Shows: 2,05
